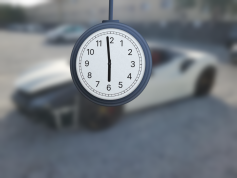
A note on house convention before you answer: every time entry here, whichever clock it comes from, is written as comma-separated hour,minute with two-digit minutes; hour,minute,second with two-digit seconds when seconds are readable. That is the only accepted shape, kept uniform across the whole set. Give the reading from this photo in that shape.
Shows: 5,59
